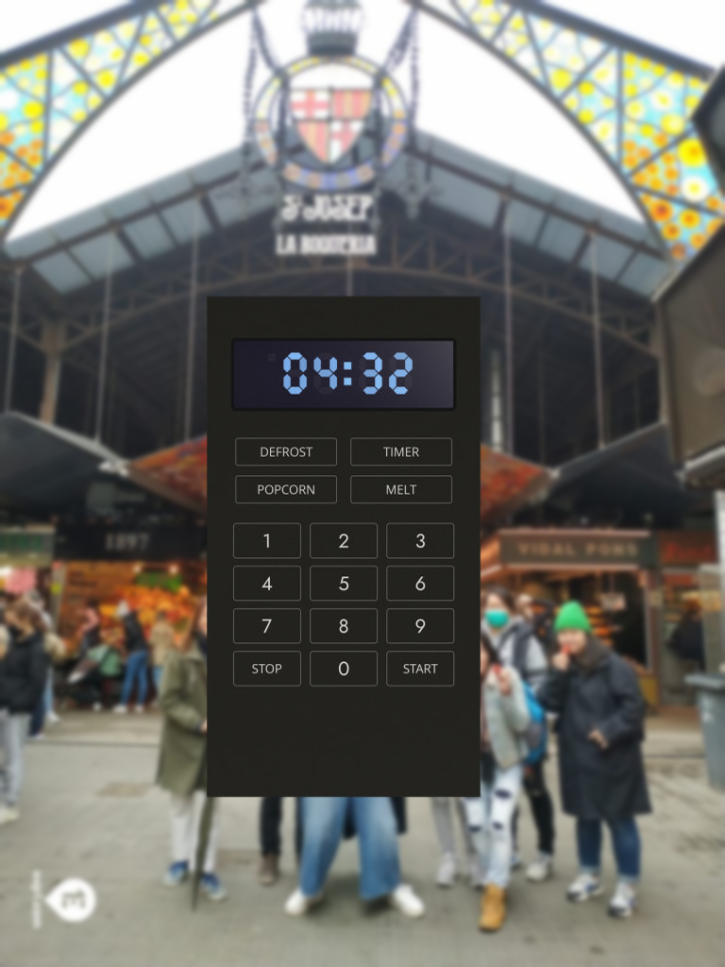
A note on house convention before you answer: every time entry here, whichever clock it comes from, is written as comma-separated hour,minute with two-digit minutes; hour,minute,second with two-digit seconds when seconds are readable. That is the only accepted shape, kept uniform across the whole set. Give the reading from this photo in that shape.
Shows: 4,32
